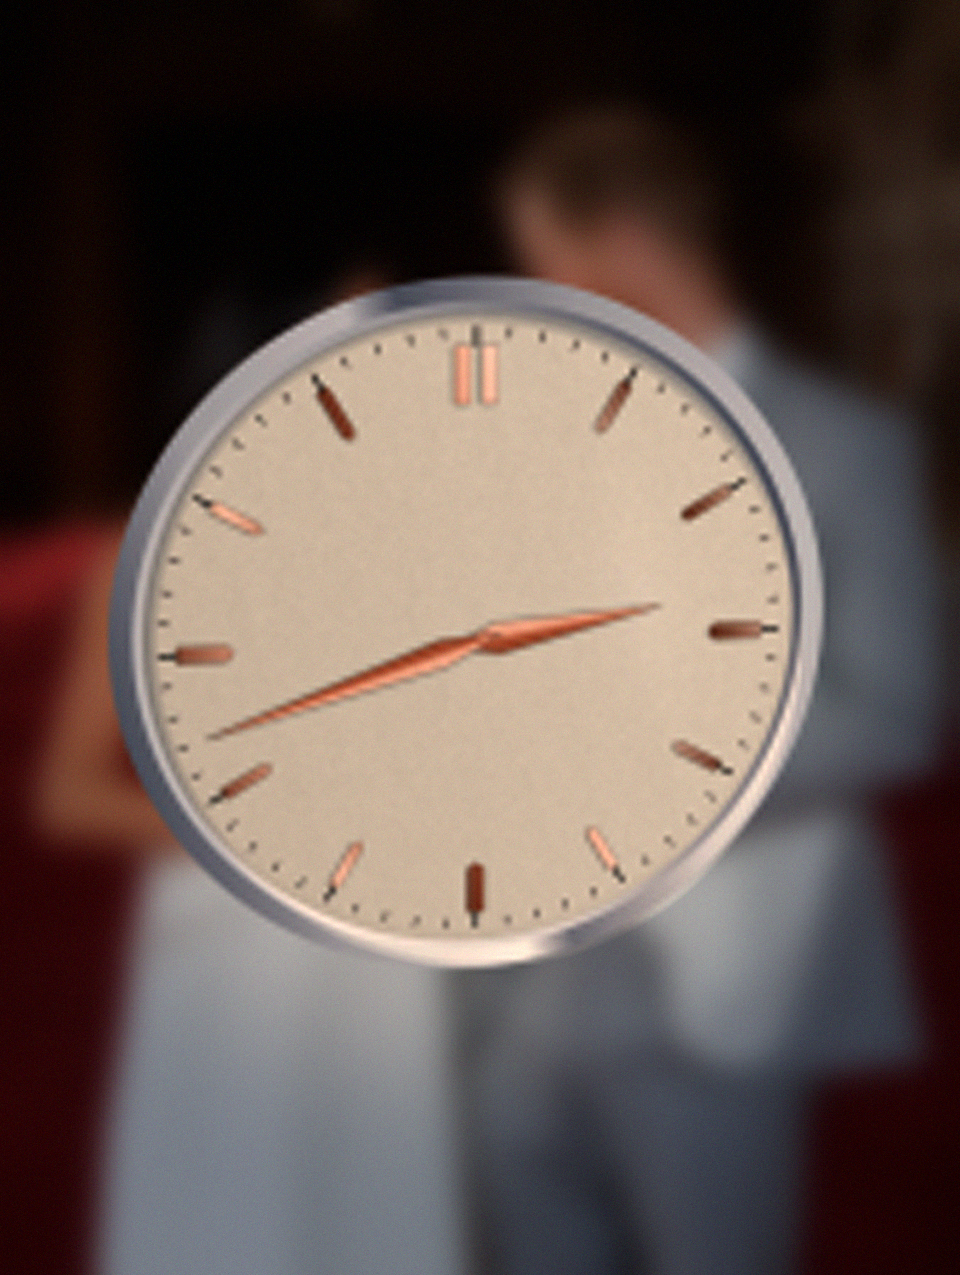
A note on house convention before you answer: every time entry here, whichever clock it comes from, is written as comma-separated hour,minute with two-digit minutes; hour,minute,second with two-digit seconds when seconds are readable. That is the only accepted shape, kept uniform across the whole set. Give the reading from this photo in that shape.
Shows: 2,42
